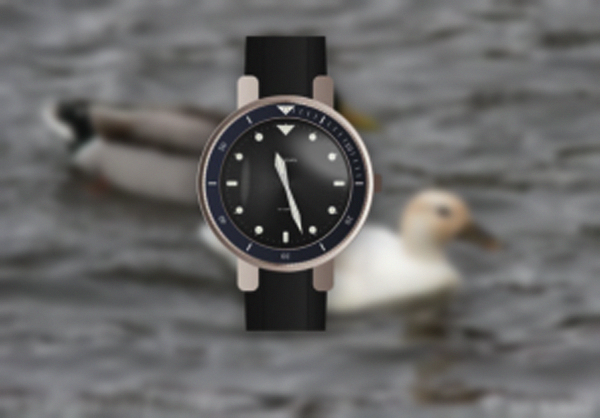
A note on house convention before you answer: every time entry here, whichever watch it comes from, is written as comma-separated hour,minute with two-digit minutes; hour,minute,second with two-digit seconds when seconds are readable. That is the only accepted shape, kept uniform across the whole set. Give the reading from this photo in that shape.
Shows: 11,27
